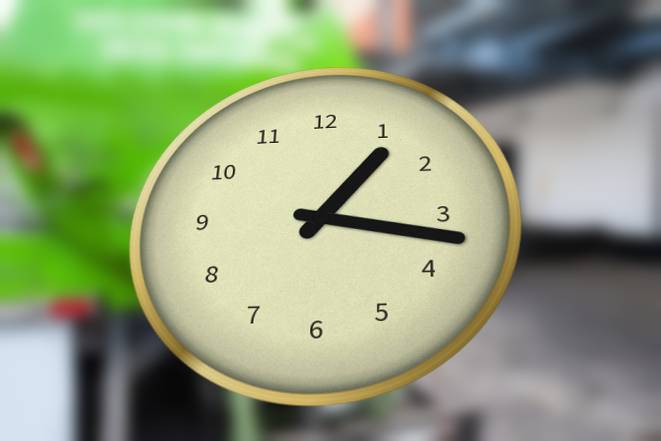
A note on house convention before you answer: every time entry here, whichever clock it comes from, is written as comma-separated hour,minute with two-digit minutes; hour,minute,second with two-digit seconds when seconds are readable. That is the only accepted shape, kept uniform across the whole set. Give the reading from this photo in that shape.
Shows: 1,17
